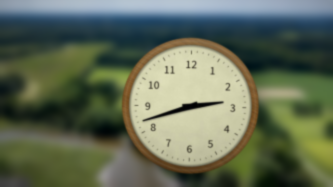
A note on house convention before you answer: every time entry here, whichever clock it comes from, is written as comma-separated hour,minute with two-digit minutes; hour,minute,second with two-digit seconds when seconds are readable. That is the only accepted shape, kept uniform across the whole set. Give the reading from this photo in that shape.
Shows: 2,42
